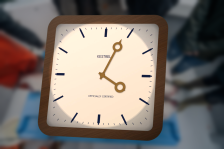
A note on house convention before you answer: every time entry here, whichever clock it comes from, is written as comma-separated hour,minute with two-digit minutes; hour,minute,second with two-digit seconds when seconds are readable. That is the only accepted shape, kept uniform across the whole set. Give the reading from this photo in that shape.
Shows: 4,04
